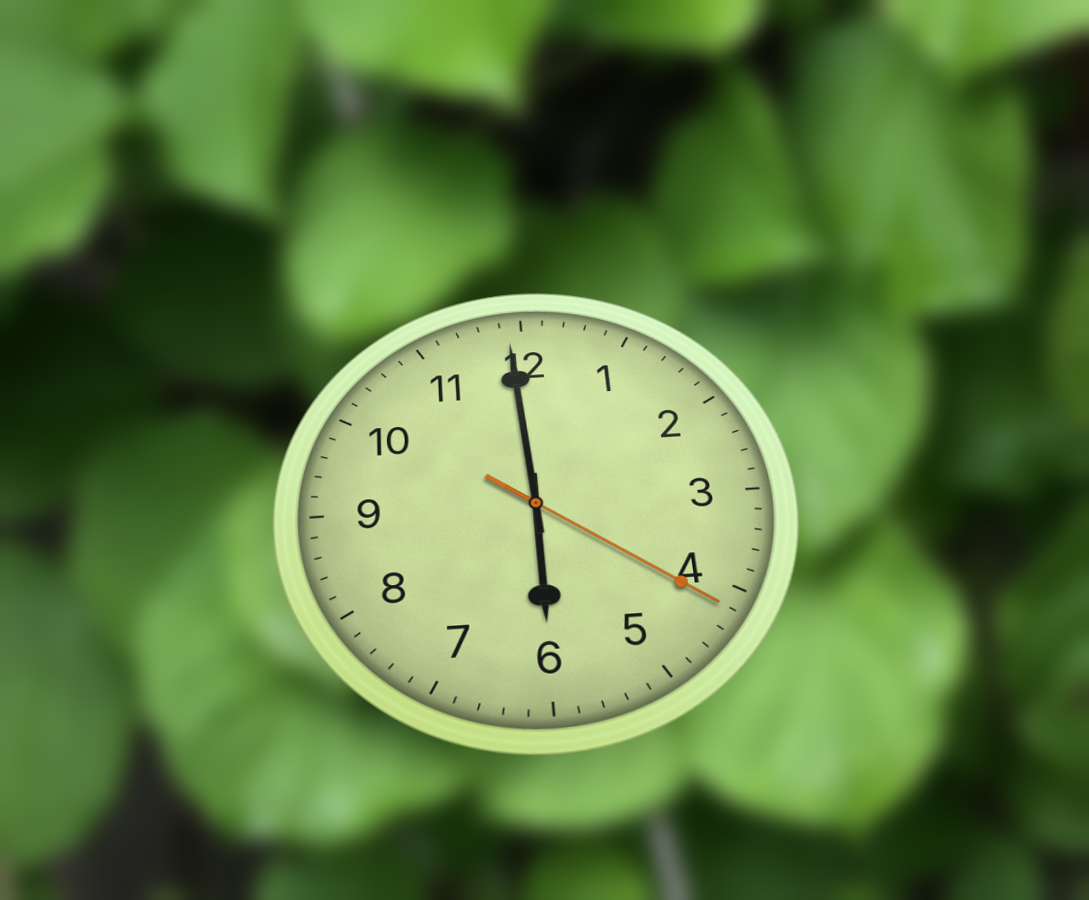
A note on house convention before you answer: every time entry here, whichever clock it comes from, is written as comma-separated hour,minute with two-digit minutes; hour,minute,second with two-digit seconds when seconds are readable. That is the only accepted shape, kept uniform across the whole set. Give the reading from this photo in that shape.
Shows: 5,59,21
